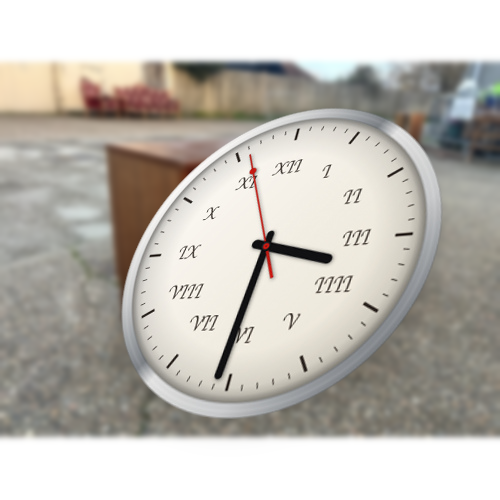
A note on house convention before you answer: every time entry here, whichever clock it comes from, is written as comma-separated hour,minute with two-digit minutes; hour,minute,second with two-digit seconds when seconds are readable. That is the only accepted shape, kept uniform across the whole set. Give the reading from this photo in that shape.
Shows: 3,30,56
